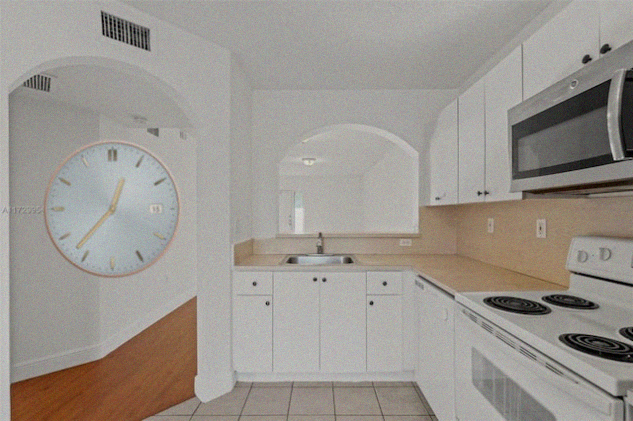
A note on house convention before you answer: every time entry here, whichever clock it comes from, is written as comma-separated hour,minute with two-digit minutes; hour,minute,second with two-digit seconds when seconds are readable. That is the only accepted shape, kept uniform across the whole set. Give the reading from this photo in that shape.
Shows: 12,37
